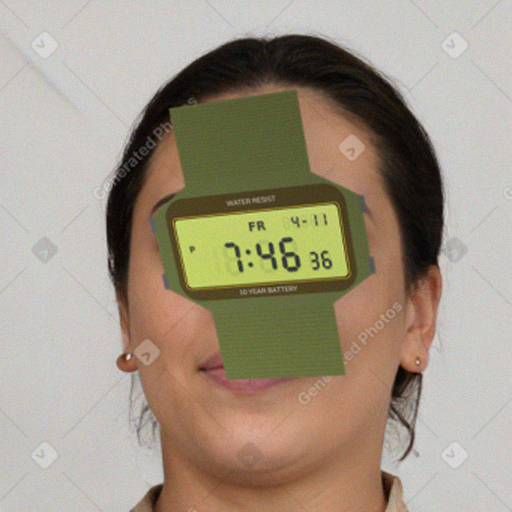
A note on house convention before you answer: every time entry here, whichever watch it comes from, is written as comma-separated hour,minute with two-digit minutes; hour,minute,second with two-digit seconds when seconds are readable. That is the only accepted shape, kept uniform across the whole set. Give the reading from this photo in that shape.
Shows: 7,46,36
